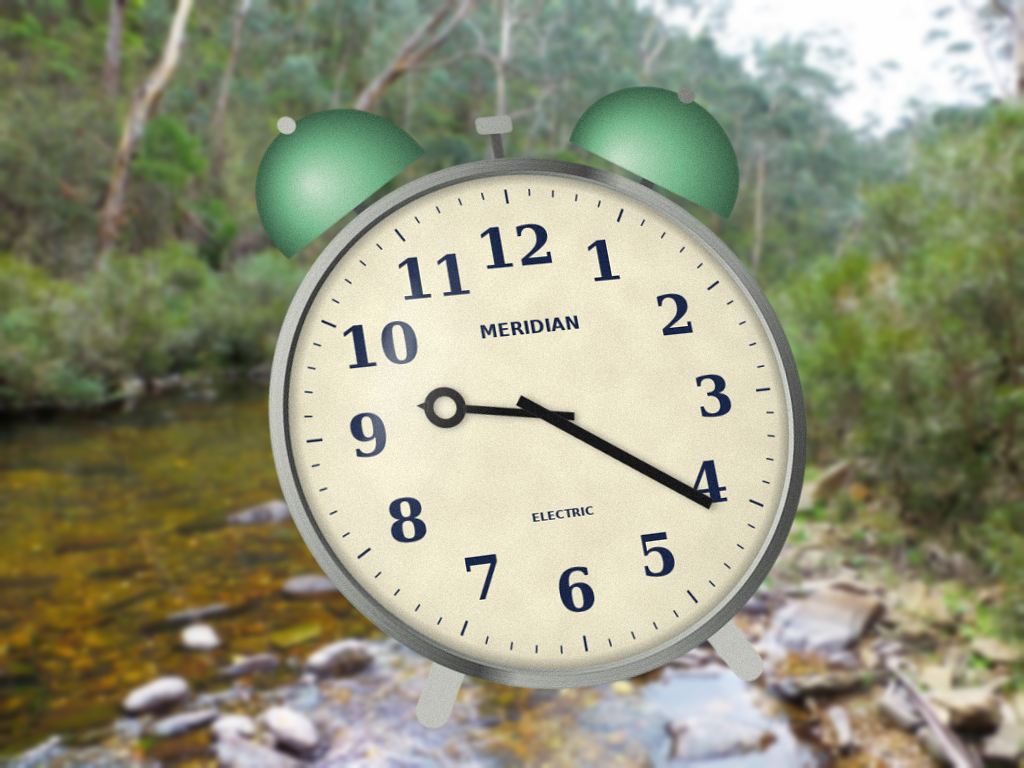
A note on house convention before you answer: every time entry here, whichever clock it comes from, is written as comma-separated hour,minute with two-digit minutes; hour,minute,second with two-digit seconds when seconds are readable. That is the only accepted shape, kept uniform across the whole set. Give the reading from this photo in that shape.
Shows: 9,21
